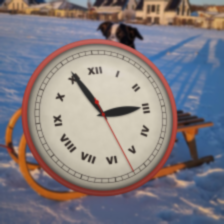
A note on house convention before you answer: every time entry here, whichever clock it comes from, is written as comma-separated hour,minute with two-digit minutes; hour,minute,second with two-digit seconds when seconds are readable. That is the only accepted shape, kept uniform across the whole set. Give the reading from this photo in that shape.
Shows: 2,55,27
